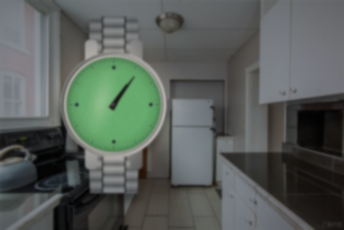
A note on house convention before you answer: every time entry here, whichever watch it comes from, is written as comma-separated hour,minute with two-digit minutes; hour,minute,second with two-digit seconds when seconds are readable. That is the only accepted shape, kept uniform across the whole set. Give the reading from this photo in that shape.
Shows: 1,06
